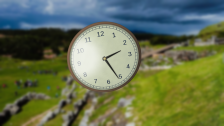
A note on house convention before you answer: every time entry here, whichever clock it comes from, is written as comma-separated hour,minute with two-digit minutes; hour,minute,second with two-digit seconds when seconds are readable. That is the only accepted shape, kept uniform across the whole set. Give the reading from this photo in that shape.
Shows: 2,26
